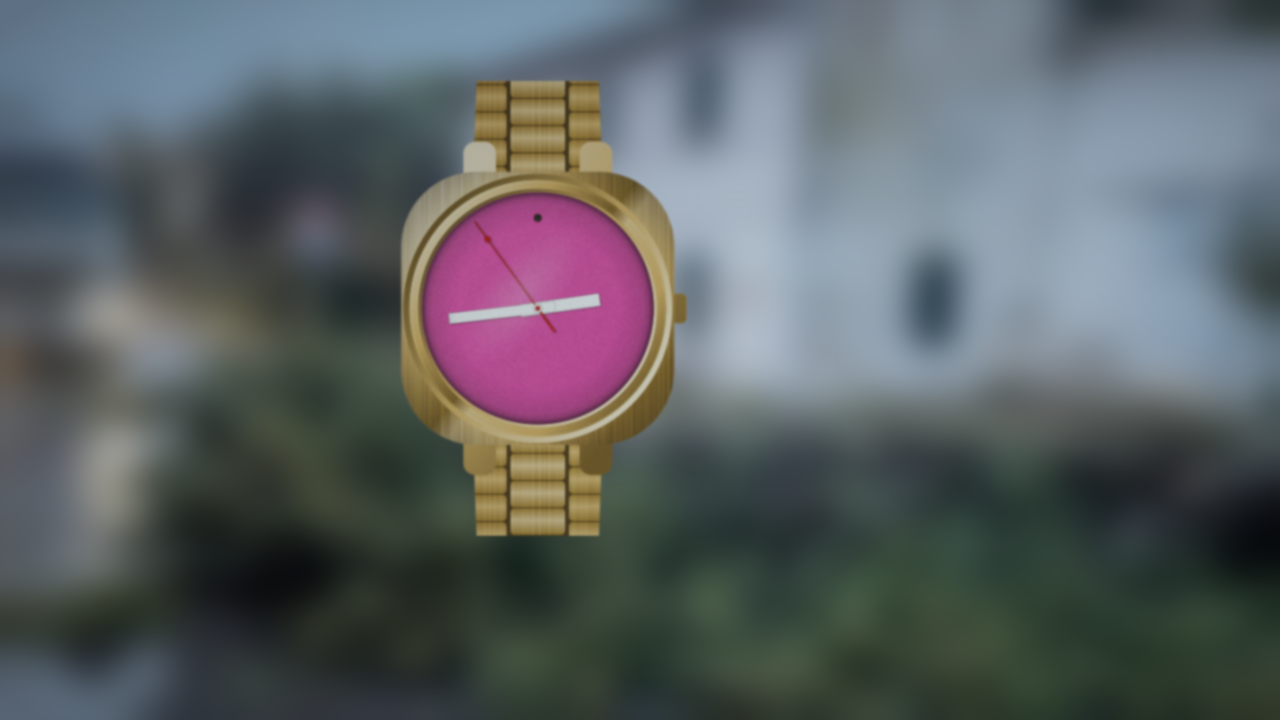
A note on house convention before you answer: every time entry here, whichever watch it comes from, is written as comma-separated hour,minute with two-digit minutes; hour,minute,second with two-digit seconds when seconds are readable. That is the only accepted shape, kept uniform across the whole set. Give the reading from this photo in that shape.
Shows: 2,43,54
